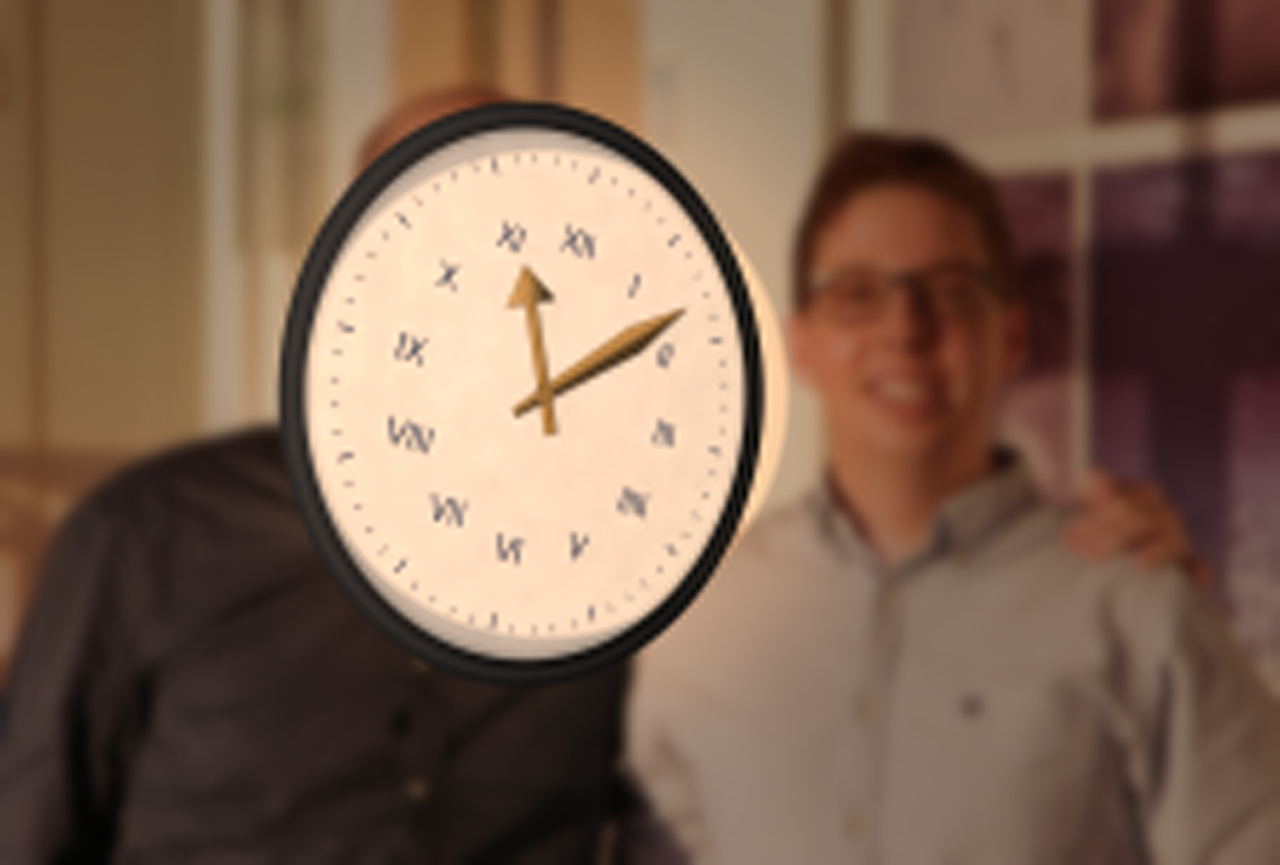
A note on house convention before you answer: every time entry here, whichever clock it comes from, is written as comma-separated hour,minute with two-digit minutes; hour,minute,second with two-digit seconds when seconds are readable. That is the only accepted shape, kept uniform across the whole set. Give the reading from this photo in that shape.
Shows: 11,08
